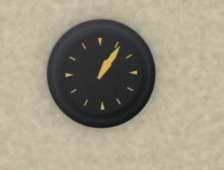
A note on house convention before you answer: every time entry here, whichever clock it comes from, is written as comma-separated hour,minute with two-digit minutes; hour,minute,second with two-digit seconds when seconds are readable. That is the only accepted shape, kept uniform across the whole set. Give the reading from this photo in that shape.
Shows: 1,06
